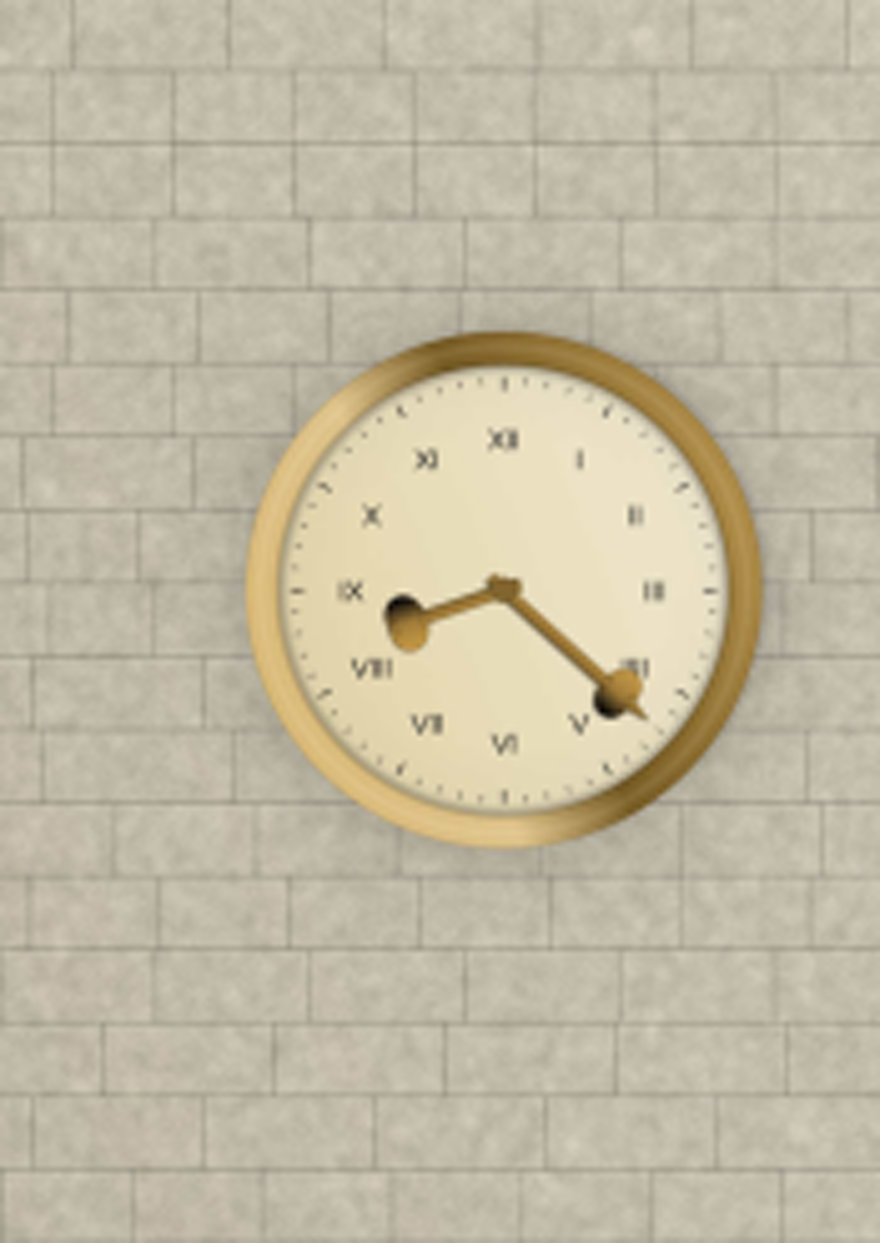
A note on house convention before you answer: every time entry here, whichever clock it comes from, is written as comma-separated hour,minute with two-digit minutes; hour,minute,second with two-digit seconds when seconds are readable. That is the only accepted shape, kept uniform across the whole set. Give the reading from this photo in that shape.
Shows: 8,22
